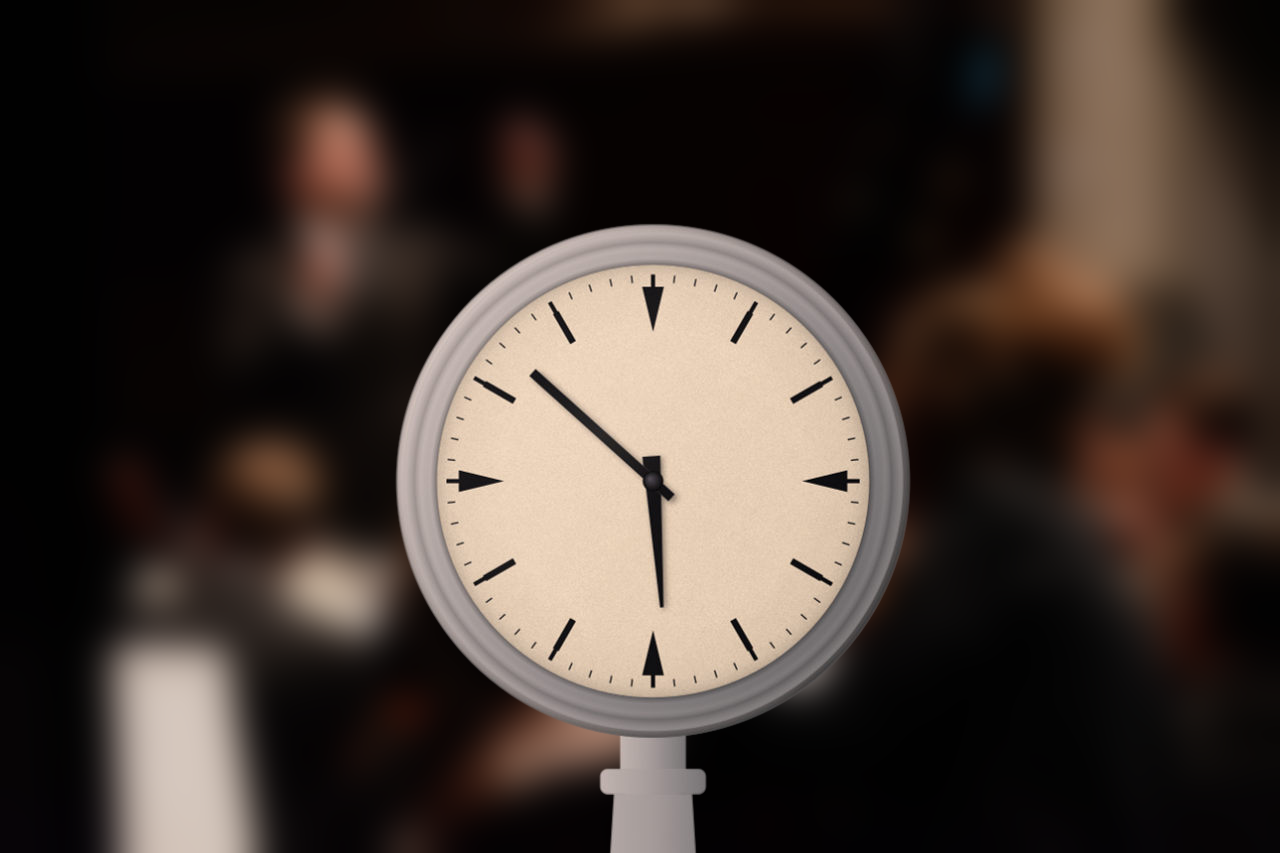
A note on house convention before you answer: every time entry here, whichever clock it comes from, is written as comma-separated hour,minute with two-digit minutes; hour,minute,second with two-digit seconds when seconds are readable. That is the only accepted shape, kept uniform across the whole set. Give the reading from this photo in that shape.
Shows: 5,52
